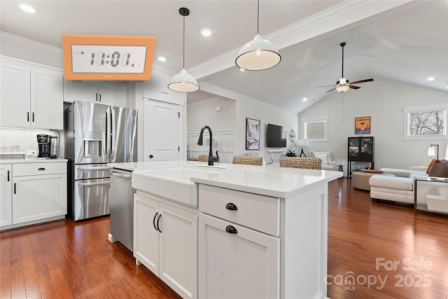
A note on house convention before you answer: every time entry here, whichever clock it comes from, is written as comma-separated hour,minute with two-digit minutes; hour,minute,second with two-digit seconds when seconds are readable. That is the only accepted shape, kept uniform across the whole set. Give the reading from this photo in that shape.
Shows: 11,01
